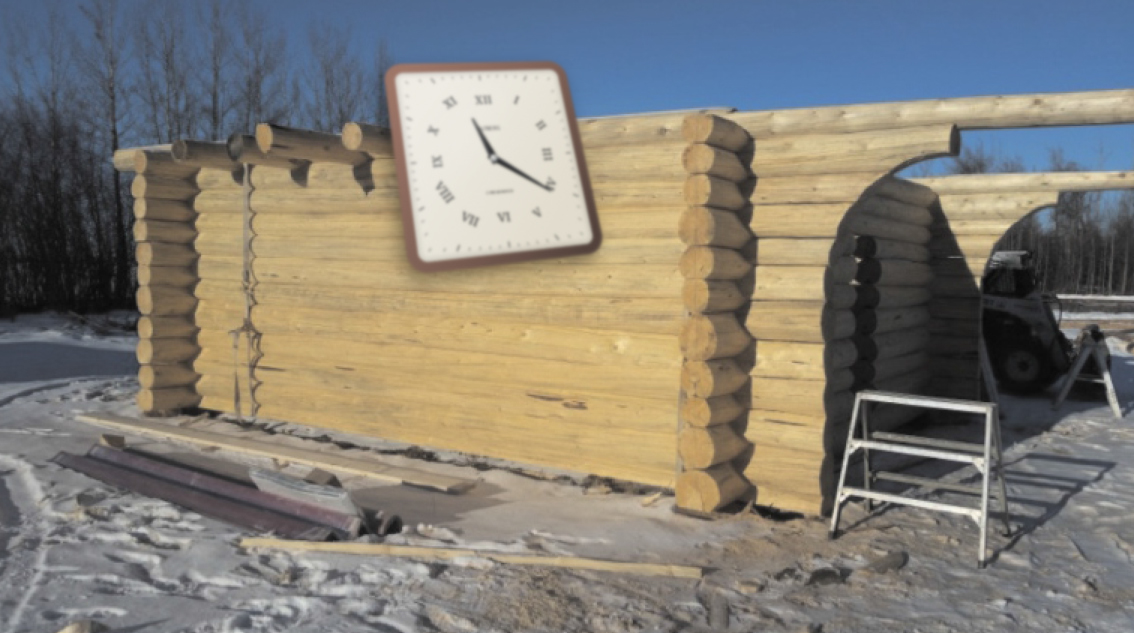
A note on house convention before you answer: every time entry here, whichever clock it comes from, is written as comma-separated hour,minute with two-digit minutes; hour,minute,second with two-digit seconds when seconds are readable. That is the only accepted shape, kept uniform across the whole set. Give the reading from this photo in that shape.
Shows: 11,21
